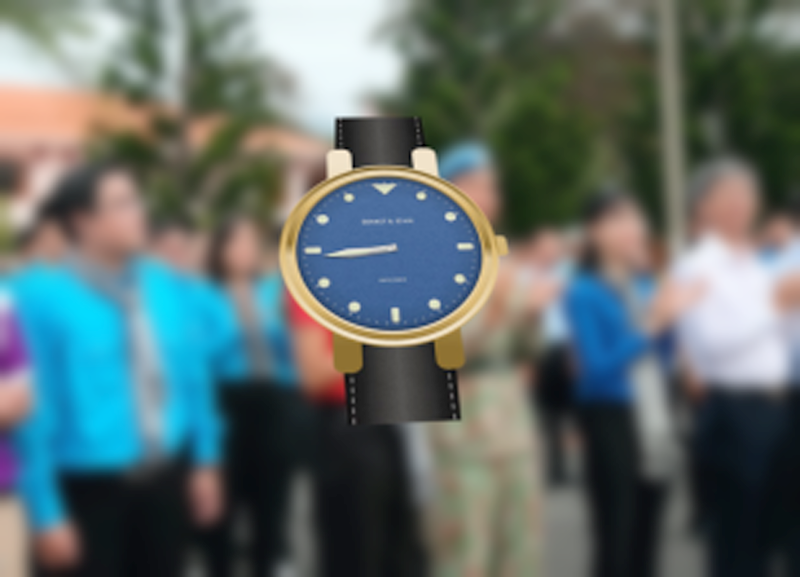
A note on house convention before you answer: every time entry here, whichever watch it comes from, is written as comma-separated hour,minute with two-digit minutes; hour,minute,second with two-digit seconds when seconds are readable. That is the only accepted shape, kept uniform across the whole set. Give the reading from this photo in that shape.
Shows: 8,44
